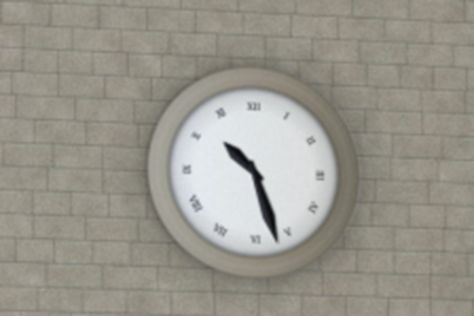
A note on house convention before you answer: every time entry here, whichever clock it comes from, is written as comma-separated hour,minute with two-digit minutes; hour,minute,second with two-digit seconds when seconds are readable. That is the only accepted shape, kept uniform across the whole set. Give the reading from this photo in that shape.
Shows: 10,27
